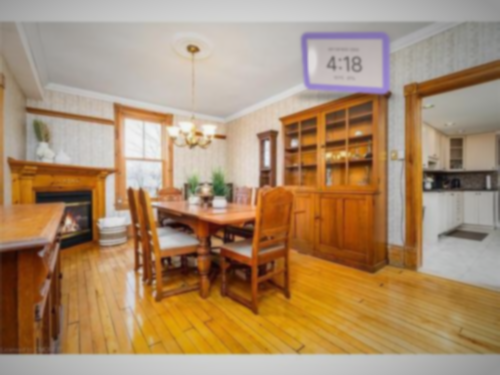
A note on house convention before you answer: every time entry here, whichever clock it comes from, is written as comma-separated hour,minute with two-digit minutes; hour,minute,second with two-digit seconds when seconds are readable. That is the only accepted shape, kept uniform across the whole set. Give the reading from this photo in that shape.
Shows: 4,18
